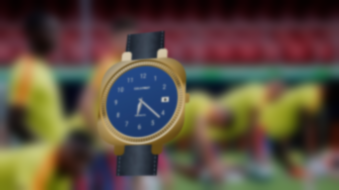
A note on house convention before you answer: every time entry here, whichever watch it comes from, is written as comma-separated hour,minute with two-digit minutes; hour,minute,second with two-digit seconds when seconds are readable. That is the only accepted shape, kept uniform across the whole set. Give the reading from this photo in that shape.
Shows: 6,22
